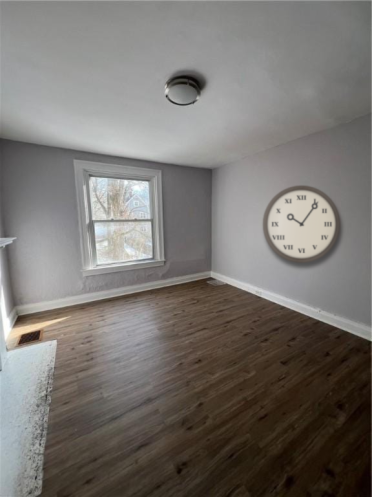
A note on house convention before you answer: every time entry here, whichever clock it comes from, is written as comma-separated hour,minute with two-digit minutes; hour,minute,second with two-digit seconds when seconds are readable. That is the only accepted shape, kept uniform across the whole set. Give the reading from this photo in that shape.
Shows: 10,06
